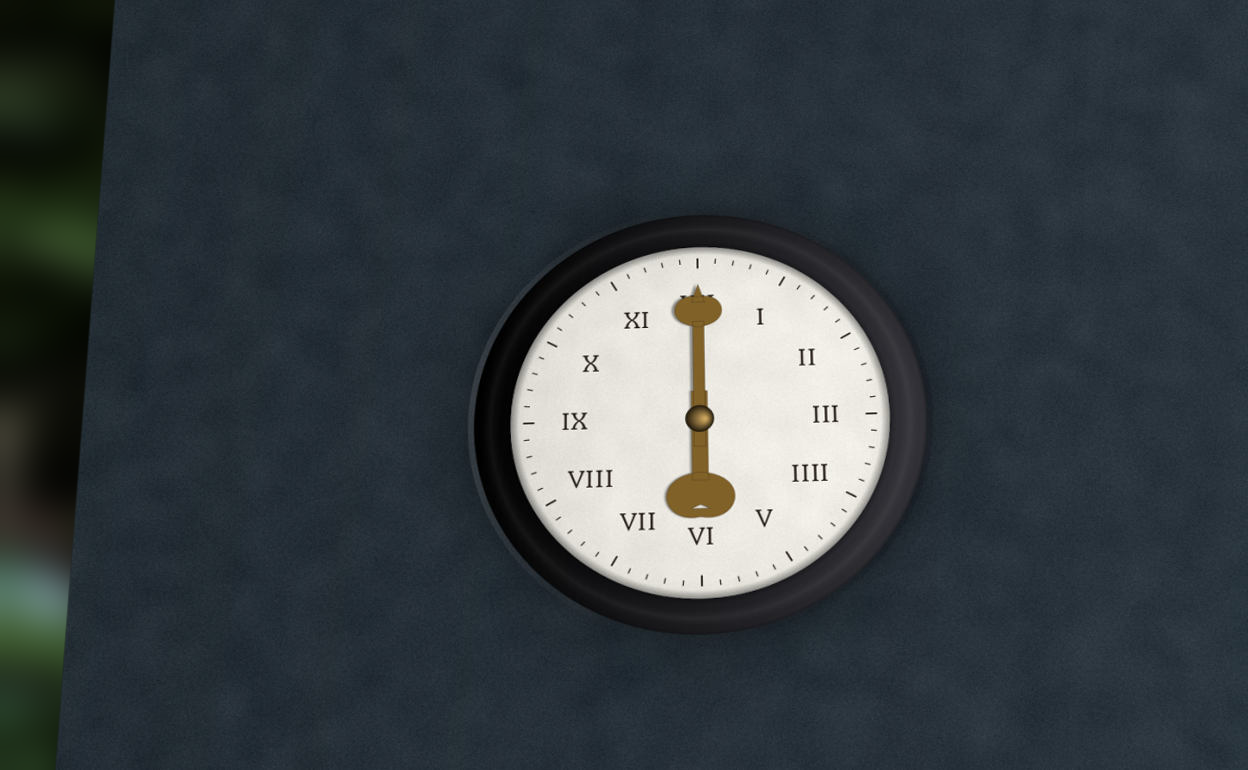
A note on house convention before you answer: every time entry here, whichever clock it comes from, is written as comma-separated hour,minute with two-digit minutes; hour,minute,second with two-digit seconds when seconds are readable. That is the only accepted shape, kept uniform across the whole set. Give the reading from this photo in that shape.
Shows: 6,00
